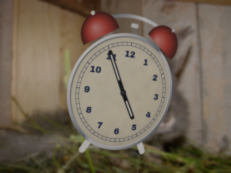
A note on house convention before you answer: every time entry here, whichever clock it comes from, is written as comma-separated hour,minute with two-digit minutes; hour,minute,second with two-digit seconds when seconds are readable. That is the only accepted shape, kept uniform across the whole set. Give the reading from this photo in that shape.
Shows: 4,55
